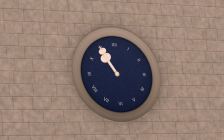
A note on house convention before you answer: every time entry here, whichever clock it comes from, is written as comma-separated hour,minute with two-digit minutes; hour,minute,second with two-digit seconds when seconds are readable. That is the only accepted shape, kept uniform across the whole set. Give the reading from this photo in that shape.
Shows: 10,55
